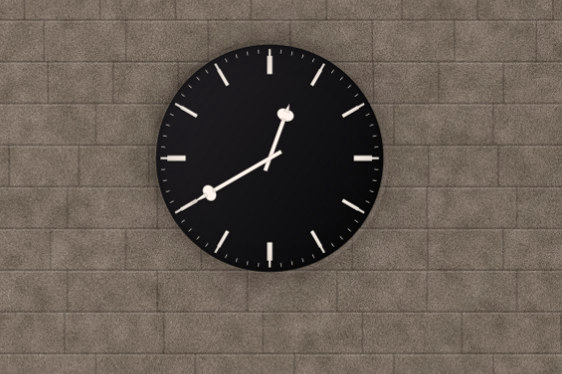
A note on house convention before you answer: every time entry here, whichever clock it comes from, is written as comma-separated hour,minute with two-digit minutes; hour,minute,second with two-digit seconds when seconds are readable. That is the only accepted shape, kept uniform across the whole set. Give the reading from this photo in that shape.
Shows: 12,40
